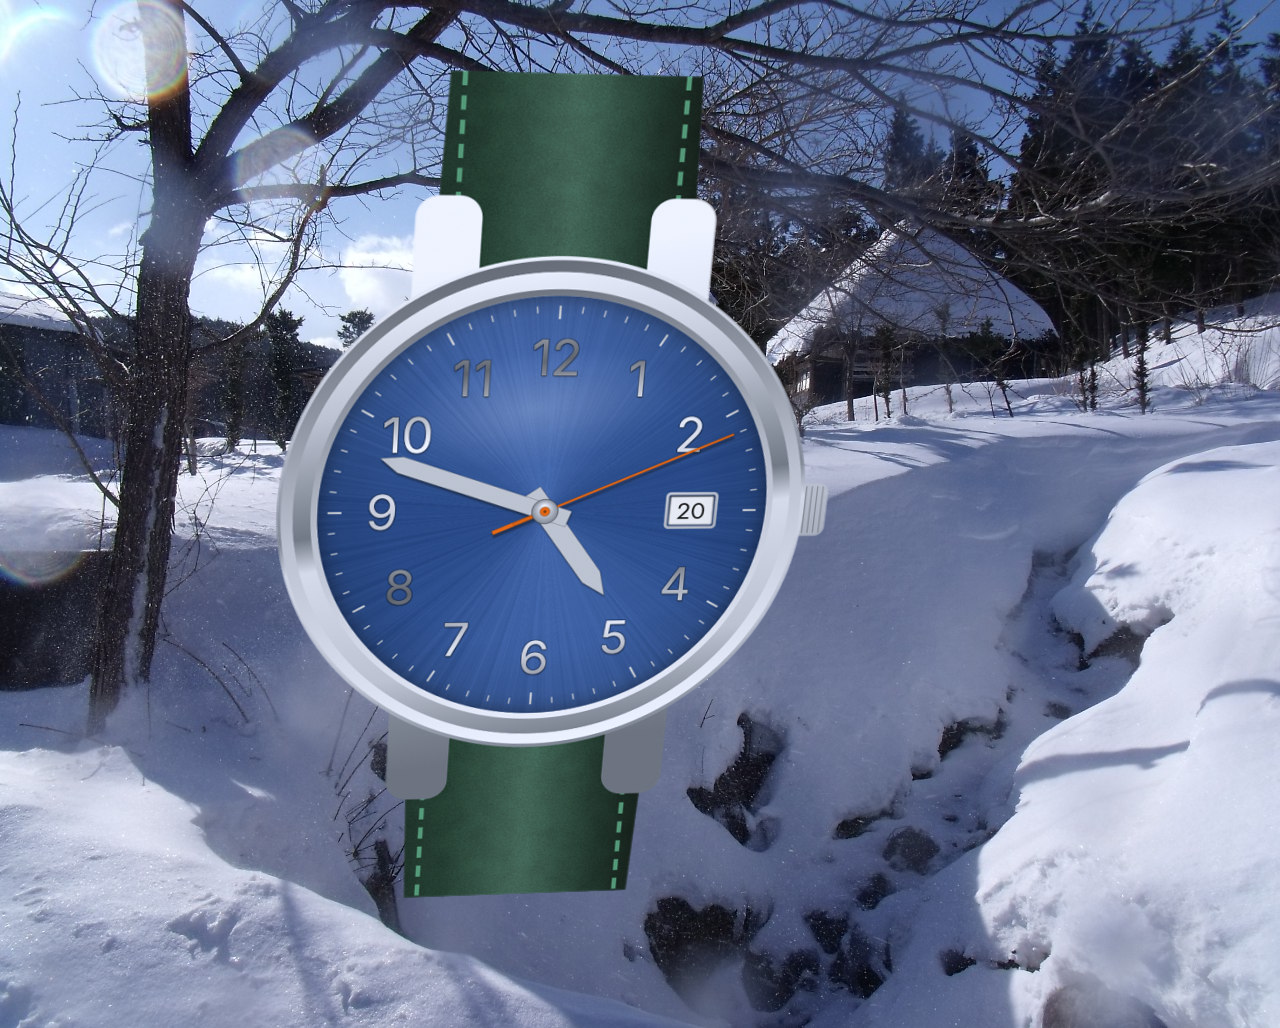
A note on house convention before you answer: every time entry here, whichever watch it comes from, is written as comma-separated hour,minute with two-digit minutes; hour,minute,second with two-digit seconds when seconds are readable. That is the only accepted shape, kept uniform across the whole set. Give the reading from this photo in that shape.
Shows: 4,48,11
